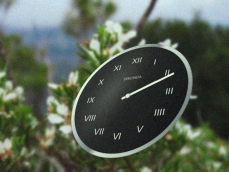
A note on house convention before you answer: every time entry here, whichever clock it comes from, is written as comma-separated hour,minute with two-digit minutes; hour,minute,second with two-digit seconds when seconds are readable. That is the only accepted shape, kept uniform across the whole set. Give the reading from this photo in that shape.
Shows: 2,11
